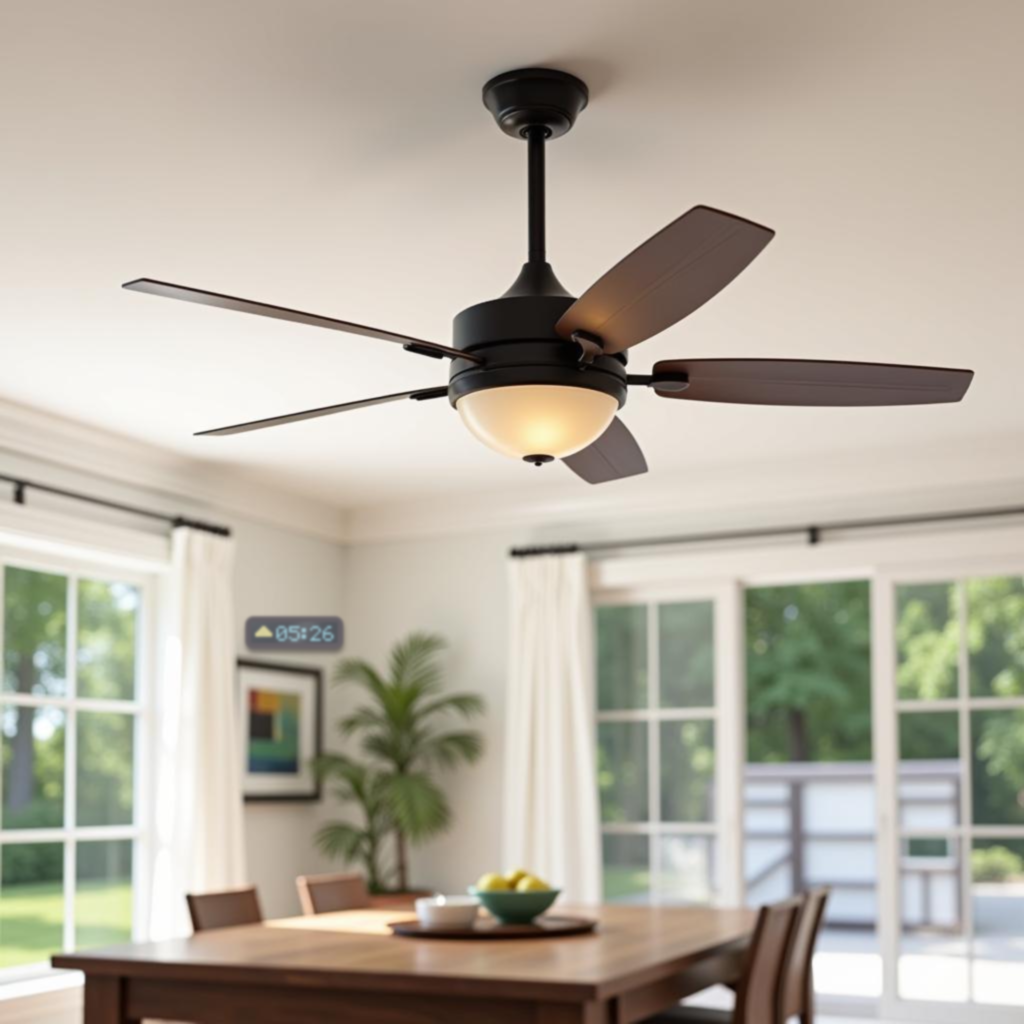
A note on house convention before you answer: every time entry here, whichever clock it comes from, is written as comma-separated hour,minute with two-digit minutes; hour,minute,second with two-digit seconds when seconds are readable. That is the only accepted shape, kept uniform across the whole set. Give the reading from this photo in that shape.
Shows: 5,26
